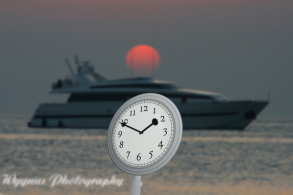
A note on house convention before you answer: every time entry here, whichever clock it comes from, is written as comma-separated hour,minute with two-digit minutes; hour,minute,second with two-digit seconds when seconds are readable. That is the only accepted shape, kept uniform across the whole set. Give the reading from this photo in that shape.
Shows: 1,49
